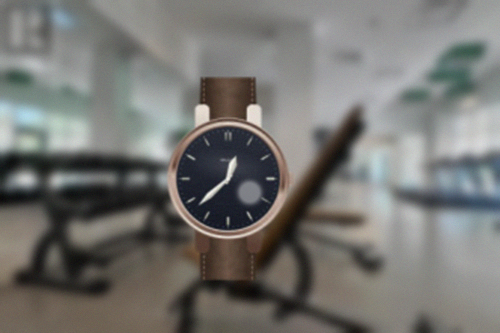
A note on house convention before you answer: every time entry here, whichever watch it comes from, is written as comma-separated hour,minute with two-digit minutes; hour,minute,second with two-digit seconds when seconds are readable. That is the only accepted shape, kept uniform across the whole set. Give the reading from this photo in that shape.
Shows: 12,38
